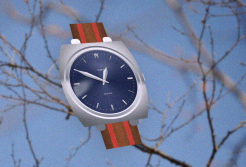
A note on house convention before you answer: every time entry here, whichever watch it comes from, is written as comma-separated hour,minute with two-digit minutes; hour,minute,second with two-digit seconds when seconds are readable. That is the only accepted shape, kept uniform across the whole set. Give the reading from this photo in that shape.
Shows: 12,50
